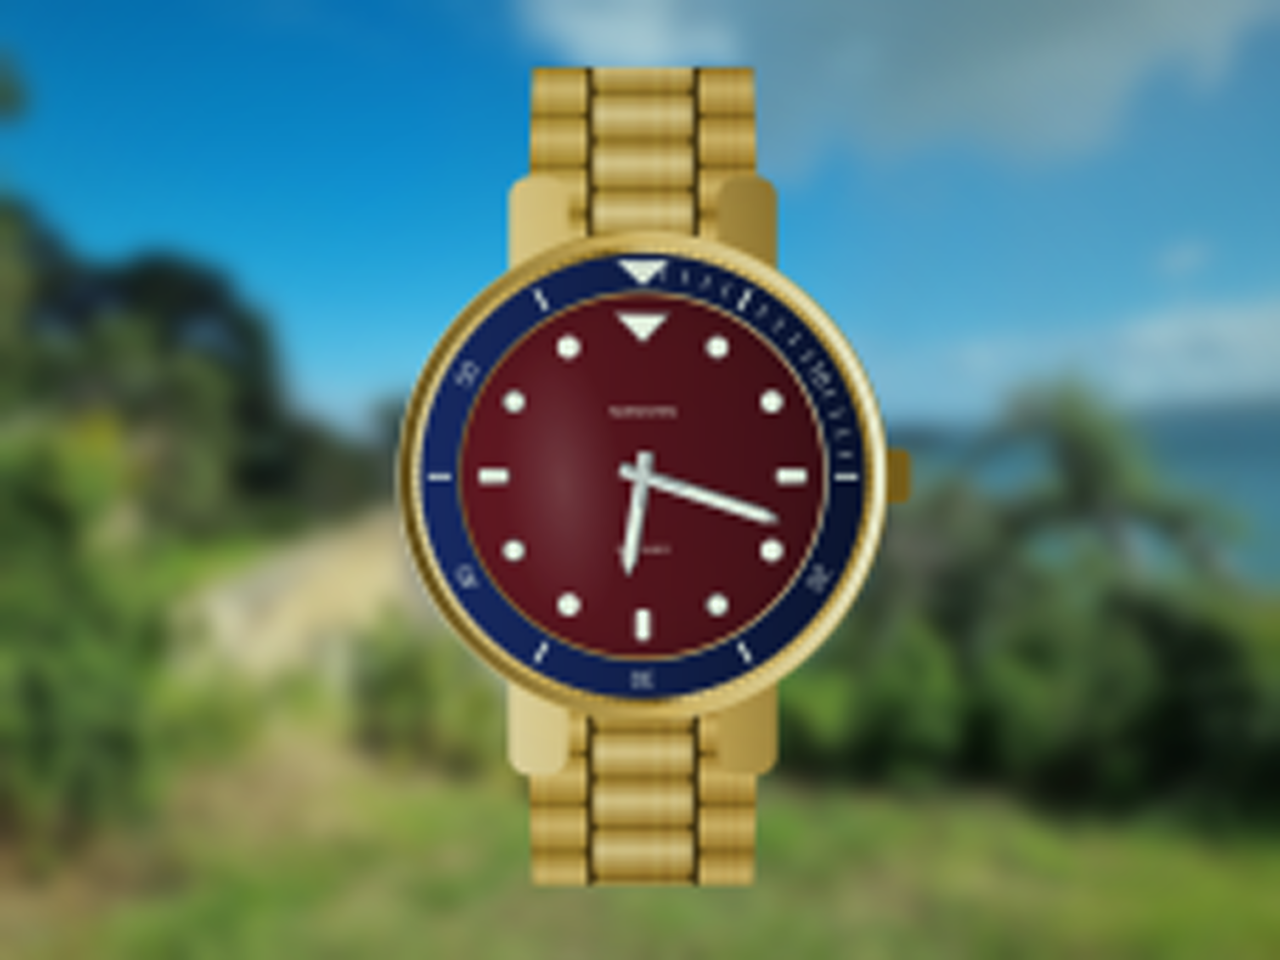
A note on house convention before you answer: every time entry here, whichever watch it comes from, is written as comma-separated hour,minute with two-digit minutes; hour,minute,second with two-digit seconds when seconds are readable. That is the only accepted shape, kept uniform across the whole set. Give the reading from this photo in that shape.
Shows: 6,18
